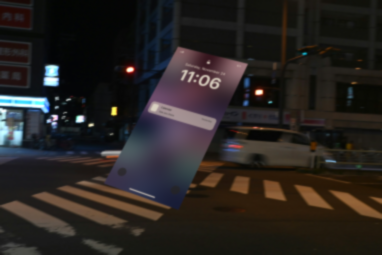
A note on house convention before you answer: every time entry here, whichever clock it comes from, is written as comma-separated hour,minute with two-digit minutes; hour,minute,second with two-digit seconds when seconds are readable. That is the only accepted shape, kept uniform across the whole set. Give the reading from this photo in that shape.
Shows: 11,06
